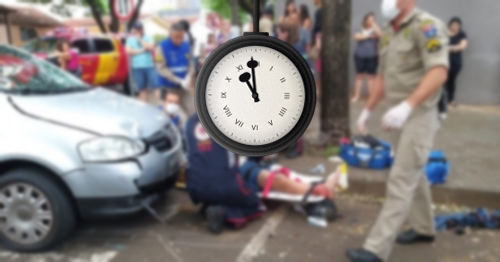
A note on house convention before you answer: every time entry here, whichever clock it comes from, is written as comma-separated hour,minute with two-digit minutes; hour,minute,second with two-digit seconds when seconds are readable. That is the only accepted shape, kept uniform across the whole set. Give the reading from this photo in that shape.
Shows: 10,59
